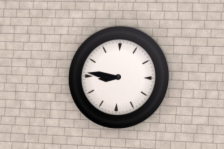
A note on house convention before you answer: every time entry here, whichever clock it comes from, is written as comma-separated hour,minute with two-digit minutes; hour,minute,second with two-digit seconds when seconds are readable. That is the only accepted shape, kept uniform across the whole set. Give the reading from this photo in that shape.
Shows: 8,46
